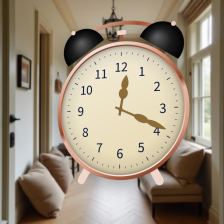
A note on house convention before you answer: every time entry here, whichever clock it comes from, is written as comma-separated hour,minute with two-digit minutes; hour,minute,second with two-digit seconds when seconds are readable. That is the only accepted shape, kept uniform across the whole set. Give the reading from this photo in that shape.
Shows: 12,19
